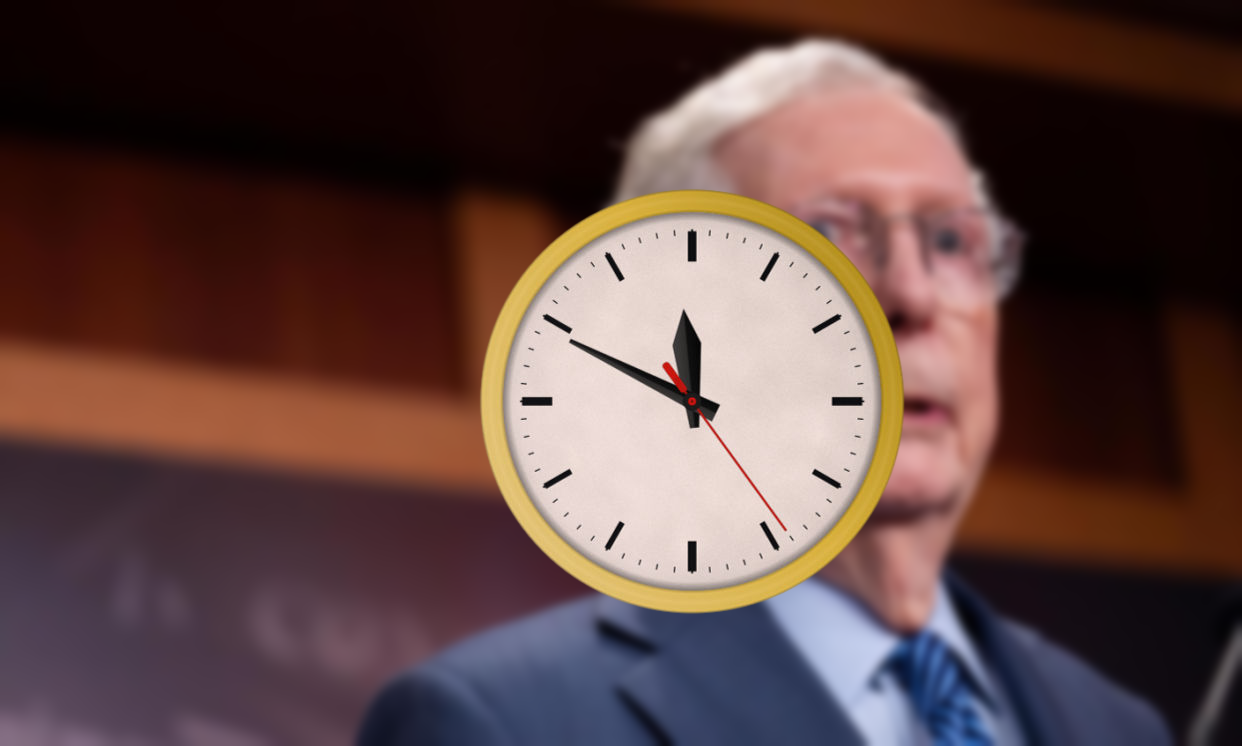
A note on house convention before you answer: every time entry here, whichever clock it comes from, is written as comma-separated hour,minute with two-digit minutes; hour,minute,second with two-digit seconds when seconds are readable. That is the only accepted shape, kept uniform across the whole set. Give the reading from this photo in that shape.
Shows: 11,49,24
